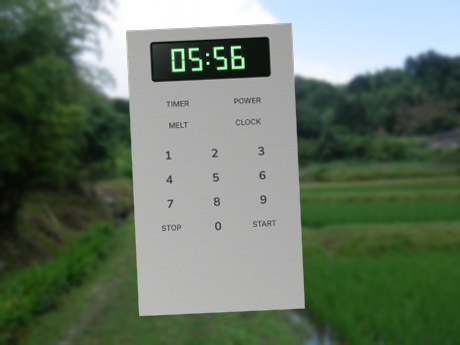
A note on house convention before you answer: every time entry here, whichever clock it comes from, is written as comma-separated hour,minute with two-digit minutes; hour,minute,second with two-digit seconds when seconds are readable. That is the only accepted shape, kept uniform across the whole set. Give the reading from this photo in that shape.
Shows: 5,56
